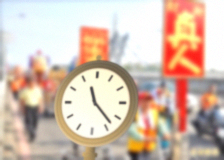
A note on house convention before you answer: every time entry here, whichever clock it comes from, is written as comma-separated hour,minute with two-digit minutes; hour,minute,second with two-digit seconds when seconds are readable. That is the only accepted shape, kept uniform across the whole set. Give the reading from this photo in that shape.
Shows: 11,23
